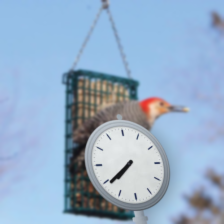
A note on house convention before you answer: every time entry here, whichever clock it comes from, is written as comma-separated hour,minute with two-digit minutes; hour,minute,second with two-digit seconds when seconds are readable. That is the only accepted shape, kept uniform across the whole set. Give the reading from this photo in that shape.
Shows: 7,39
